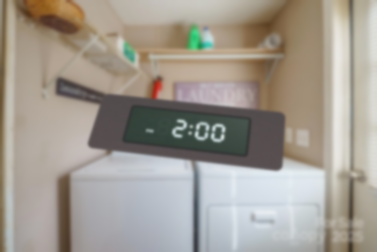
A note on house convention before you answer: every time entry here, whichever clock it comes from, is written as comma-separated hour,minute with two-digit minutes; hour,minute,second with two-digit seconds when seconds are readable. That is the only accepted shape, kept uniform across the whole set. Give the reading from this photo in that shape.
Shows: 2,00
